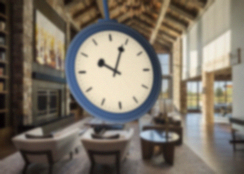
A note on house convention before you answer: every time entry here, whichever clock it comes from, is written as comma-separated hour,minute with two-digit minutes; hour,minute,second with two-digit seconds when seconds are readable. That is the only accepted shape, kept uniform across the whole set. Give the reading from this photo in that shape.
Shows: 10,04
